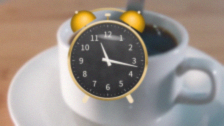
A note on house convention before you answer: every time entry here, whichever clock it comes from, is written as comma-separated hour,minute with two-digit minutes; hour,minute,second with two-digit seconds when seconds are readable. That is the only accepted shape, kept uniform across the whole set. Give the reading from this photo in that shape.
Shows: 11,17
